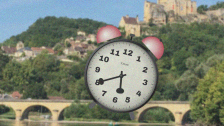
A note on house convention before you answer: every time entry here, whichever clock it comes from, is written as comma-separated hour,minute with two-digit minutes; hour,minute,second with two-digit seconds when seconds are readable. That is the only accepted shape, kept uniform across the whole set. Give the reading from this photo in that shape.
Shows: 5,40
